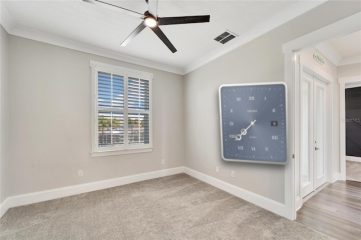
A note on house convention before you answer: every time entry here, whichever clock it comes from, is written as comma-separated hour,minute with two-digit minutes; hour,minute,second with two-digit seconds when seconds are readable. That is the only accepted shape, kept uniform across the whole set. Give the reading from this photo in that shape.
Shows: 7,38
